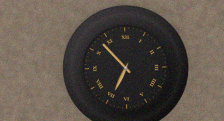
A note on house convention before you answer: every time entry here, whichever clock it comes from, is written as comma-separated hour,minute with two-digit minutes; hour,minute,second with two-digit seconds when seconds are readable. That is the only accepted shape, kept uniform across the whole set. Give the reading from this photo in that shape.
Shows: 6,53
